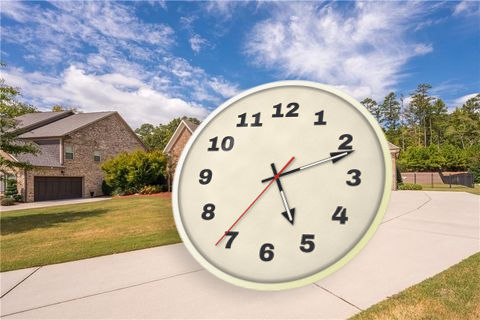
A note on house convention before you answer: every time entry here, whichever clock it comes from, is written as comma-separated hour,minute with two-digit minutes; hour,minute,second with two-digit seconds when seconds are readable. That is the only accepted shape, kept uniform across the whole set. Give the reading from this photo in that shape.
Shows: 5,11,36
